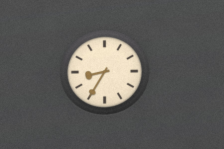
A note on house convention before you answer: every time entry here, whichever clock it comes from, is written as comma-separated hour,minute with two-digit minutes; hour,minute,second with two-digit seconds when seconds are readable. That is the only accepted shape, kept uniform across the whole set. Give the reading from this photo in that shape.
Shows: 8,35
